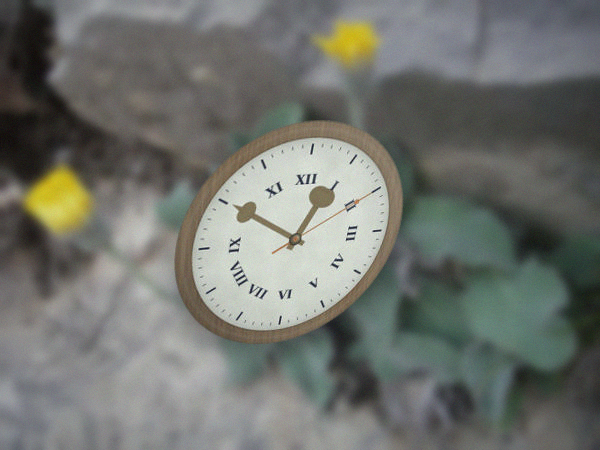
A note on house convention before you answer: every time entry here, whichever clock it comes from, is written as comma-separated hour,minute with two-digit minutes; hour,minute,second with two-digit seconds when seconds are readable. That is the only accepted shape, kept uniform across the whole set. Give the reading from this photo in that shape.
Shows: 12,50,10
